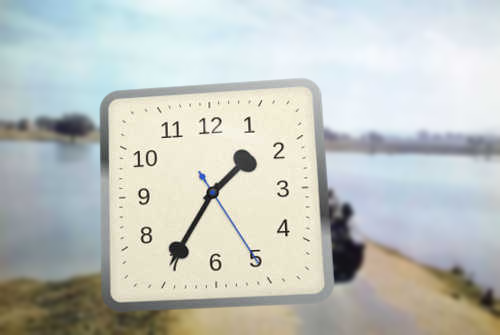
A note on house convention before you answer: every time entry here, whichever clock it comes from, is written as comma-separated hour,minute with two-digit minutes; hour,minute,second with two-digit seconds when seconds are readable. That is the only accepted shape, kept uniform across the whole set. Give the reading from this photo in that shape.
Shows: 1,35,25
